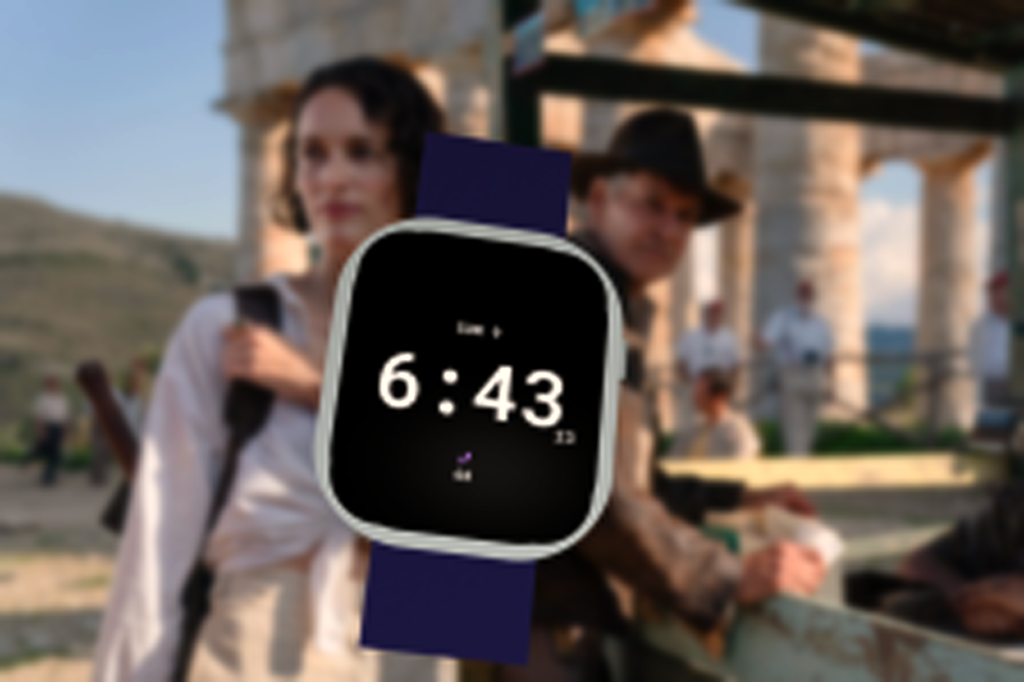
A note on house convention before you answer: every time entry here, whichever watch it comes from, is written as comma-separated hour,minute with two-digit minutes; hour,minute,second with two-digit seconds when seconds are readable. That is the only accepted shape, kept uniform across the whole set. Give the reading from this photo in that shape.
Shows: 6,43
